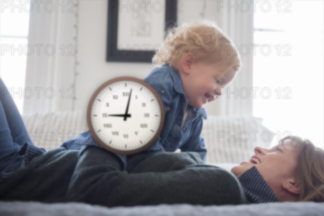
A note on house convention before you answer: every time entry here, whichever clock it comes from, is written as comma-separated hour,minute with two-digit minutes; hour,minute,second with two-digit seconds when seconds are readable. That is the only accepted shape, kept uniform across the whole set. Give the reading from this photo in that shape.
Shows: 9,02
